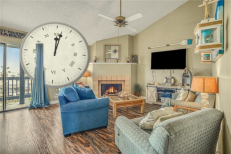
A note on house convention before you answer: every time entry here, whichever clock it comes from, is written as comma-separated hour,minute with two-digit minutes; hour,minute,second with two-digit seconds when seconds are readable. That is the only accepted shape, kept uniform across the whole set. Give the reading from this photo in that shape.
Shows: 12,02
